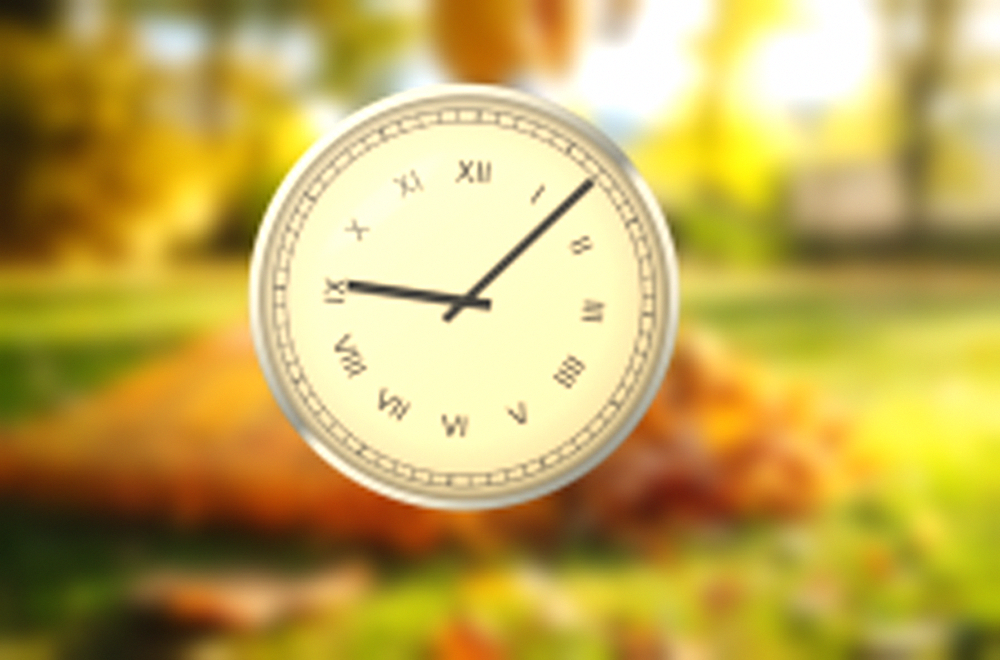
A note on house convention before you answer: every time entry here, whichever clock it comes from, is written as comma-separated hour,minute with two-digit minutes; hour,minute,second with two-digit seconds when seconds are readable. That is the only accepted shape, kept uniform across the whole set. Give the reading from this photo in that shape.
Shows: 9,07
